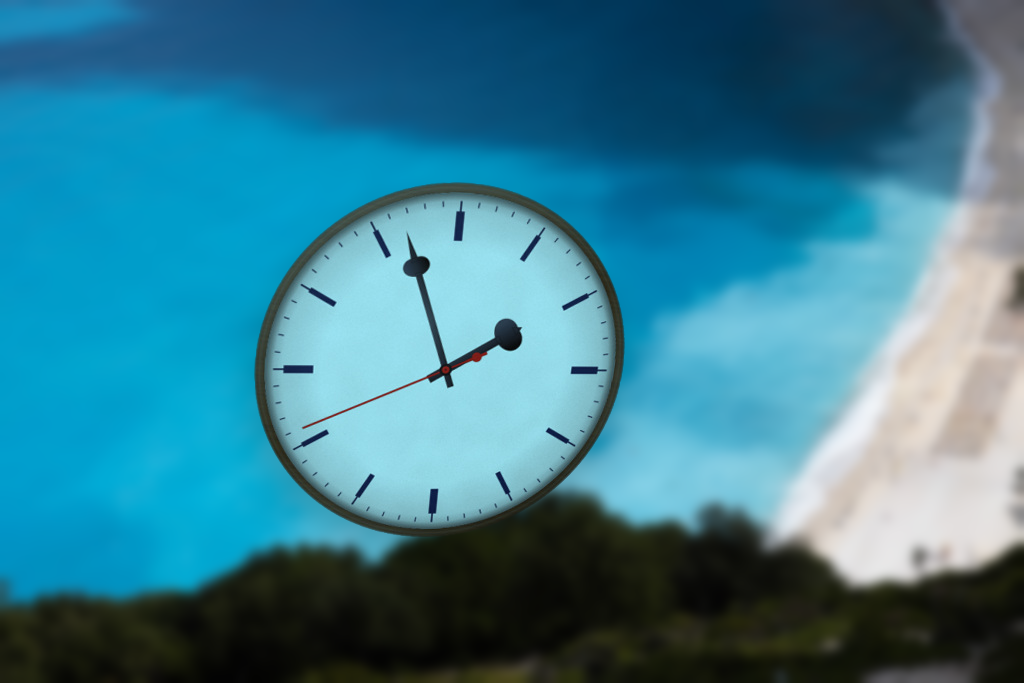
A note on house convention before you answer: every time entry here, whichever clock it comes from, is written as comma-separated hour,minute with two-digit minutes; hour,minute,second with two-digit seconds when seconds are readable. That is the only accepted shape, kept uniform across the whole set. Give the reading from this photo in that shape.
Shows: 1,56,41
